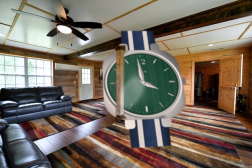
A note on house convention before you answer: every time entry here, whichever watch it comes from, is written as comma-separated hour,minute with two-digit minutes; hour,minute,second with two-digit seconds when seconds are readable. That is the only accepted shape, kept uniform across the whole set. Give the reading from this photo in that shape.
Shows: 3,59
